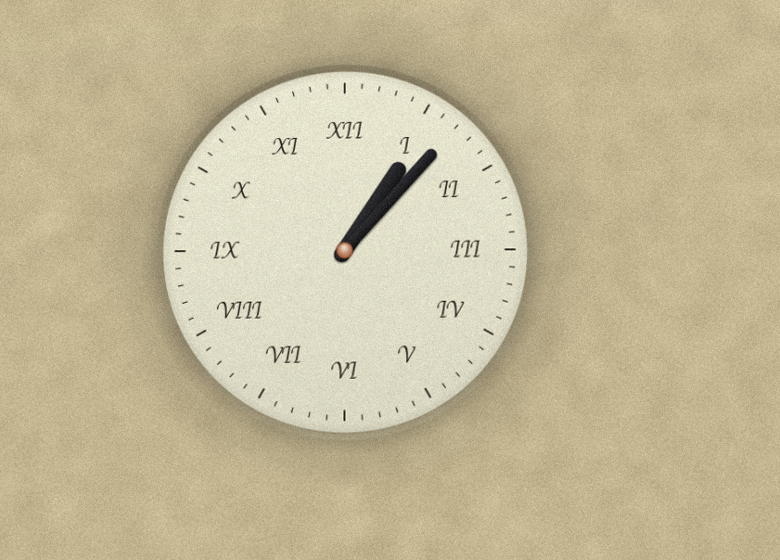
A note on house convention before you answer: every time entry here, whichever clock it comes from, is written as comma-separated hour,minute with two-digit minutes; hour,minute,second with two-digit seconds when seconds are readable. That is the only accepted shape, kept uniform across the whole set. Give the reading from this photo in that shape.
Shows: 1,07
